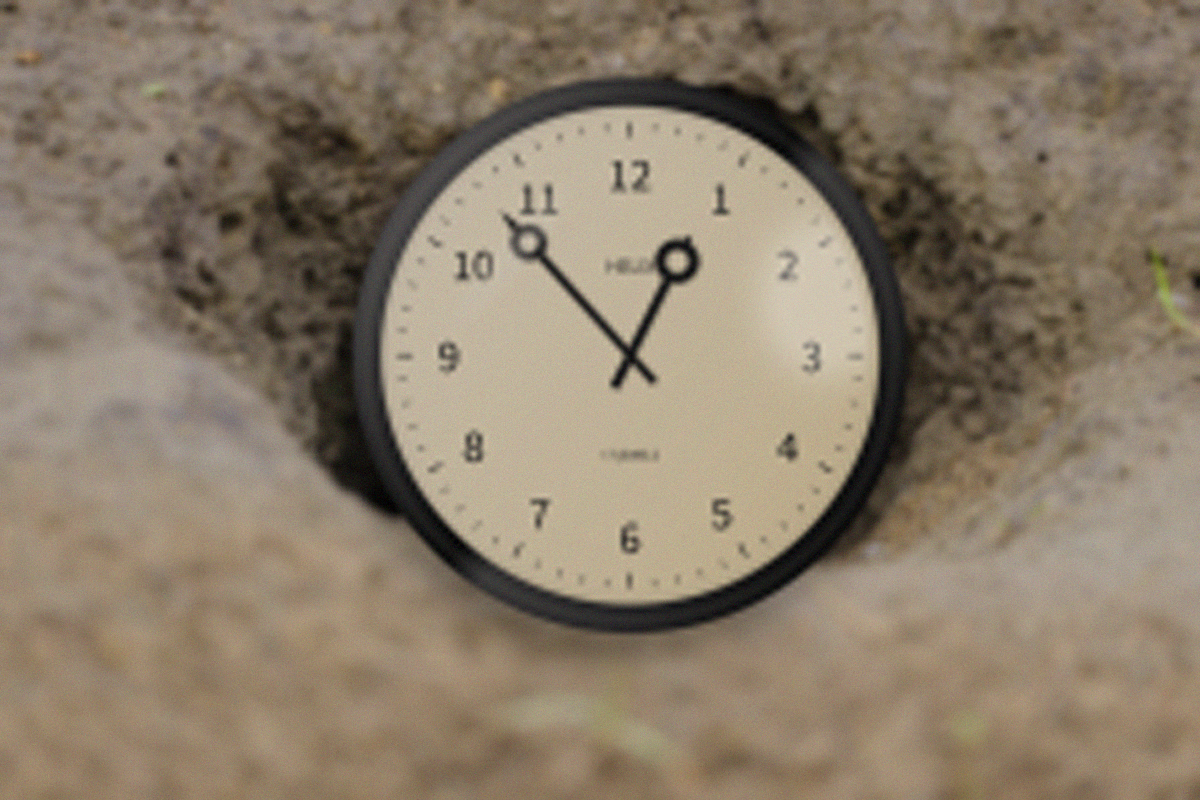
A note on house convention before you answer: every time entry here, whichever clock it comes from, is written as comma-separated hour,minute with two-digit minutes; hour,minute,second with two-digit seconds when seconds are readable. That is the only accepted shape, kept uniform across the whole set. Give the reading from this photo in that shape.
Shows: 12,53
